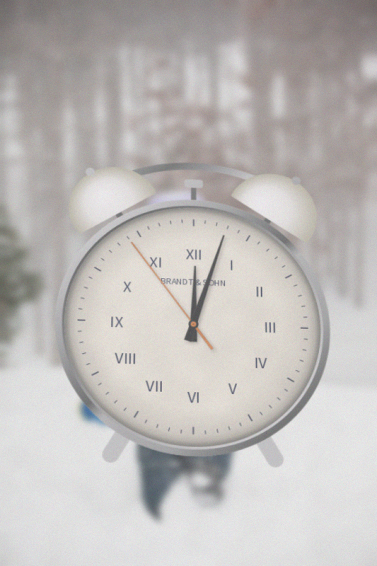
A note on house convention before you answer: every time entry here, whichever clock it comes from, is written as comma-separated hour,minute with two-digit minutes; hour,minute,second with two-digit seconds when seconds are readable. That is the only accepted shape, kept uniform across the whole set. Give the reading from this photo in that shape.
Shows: 12,02,54
